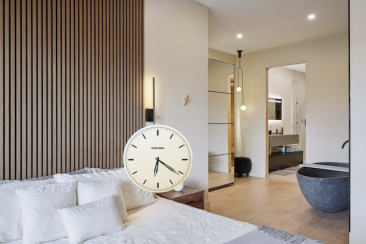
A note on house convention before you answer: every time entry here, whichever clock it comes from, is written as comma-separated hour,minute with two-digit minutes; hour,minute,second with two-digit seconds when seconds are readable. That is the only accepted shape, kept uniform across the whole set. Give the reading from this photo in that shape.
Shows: 6,21
